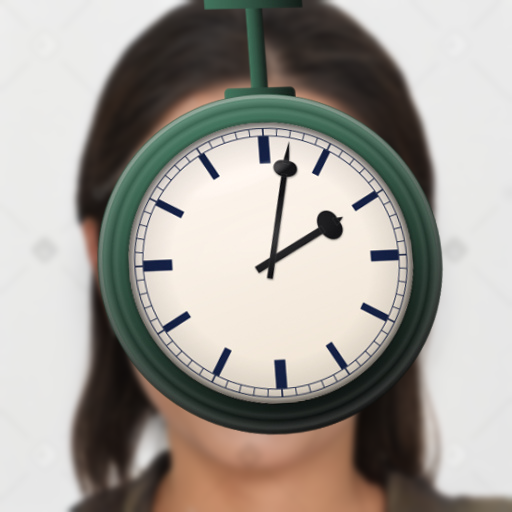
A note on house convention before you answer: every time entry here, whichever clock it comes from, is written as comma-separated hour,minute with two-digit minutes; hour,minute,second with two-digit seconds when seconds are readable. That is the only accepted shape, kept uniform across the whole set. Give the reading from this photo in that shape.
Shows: 2,02
